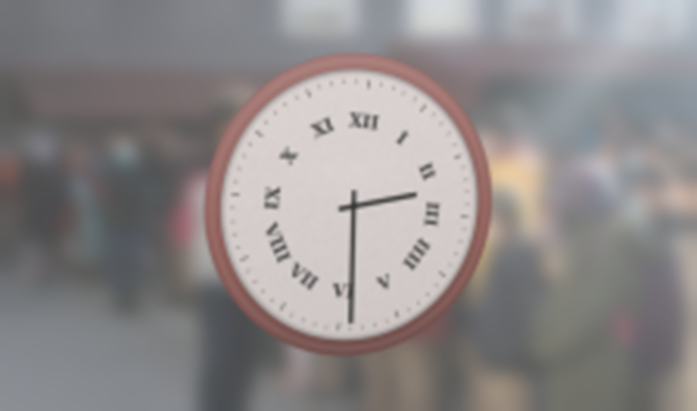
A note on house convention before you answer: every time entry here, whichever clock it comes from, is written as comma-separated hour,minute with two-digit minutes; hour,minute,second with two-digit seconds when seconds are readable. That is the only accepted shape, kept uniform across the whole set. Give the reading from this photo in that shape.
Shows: 2,29
